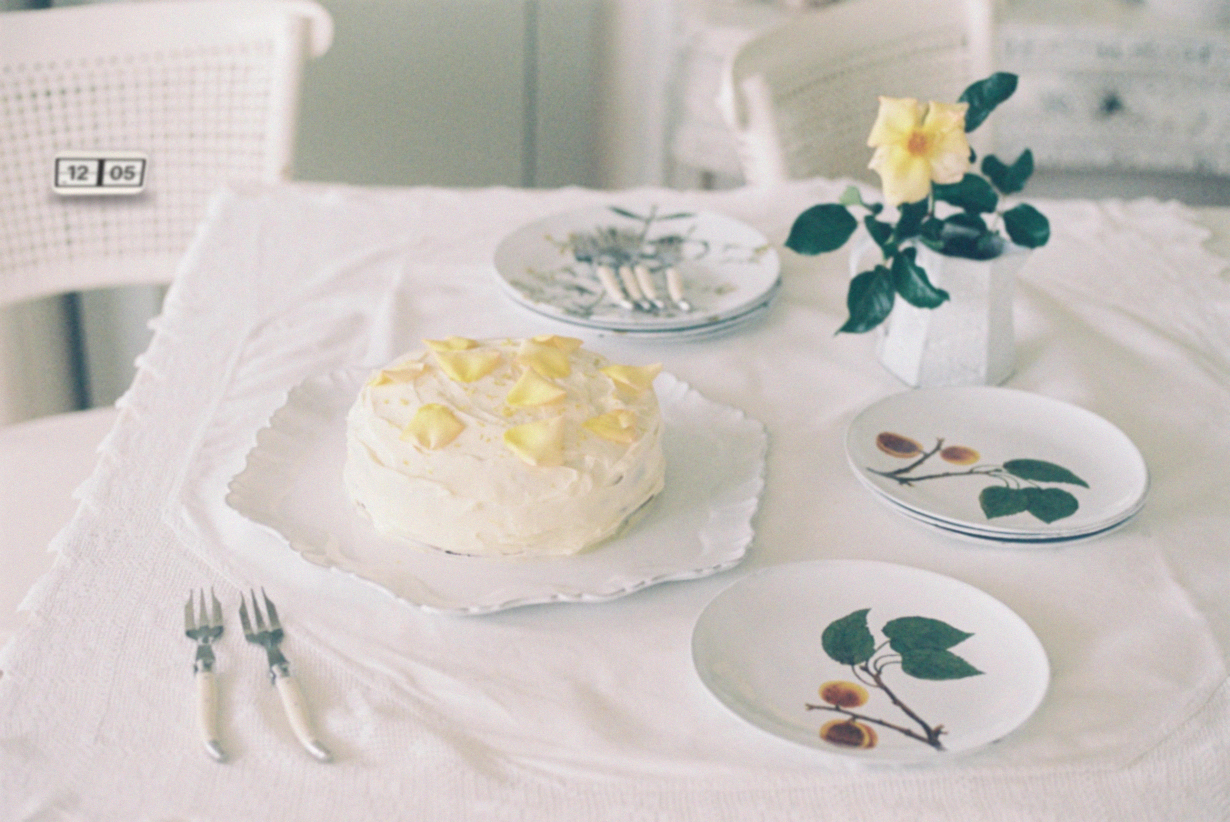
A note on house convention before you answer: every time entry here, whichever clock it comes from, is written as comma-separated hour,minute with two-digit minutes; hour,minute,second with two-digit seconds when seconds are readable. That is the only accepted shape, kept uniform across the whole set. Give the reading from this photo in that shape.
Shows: 12,05
